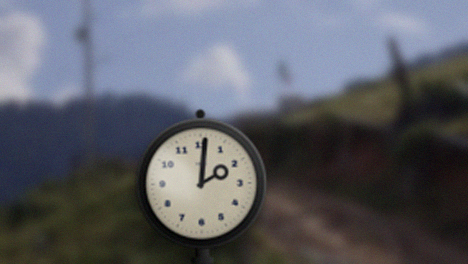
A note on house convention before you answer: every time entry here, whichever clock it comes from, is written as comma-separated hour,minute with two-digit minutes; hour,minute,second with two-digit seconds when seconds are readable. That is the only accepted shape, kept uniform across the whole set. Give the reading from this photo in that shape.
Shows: 2,01
